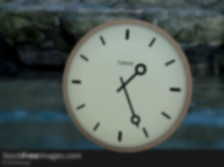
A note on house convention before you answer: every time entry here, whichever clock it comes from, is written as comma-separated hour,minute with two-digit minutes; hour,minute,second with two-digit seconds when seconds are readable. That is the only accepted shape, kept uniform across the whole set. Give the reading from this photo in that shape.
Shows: 1,26
